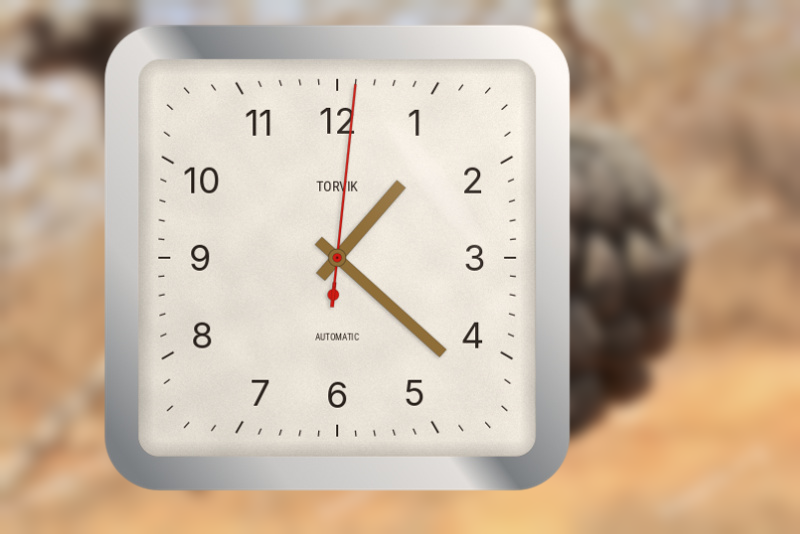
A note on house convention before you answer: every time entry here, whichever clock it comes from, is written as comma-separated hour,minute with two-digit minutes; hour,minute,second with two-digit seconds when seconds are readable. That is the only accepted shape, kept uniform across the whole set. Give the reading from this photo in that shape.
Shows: 1,22,01
